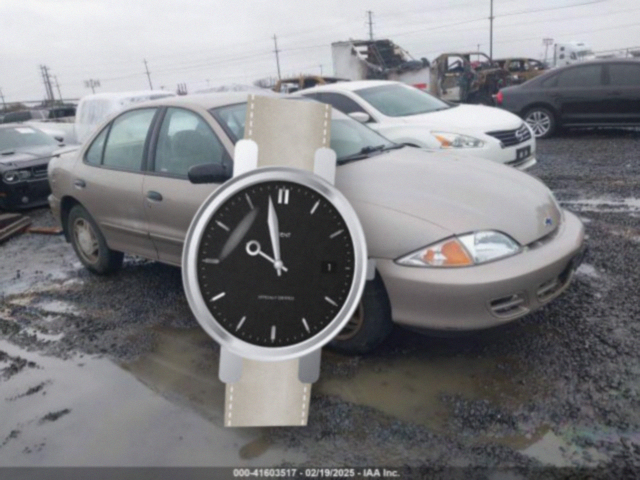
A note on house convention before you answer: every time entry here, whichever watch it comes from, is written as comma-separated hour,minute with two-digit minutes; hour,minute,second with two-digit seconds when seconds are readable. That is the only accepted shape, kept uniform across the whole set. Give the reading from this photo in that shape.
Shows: 9,58
